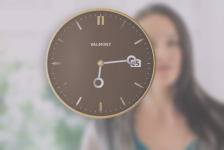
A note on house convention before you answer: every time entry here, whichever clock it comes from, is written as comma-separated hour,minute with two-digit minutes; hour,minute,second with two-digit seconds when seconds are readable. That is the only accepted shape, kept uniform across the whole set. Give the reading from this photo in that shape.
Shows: 6,14
